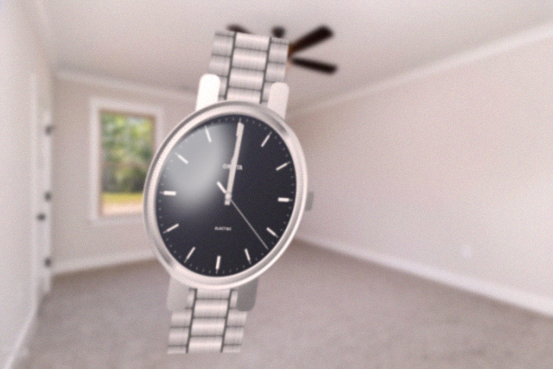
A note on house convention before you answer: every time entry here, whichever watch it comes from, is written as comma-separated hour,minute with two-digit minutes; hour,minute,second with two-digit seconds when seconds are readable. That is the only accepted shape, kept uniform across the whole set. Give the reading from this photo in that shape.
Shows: 12,00,22
